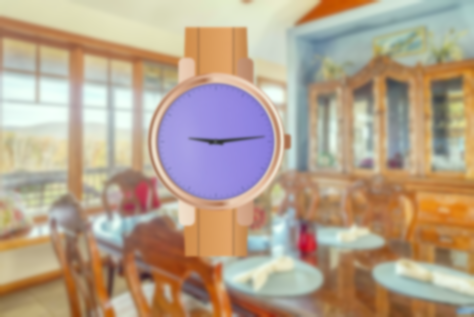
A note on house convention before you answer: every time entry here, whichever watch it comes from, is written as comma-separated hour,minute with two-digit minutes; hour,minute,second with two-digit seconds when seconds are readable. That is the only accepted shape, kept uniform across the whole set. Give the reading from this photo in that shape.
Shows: 9,14
